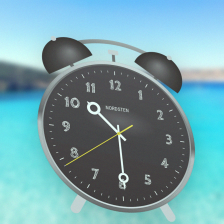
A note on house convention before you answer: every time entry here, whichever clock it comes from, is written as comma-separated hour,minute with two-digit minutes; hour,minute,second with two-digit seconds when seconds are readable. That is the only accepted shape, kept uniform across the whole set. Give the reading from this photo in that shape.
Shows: 10,29,39
